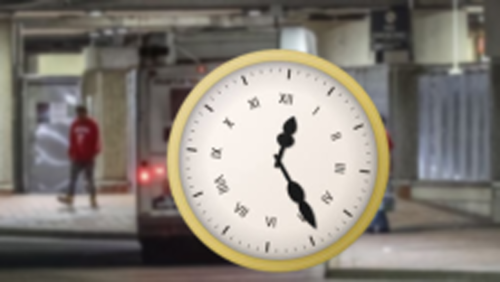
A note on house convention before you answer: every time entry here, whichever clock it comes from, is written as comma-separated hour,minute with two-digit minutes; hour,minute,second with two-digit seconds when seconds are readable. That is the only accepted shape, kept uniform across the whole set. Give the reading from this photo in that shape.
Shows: 12,24
